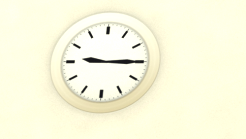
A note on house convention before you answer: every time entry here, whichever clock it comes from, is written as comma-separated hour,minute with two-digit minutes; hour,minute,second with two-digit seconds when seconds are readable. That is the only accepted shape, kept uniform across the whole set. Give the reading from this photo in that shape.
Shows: 9,15
